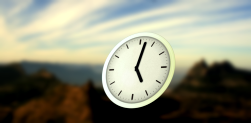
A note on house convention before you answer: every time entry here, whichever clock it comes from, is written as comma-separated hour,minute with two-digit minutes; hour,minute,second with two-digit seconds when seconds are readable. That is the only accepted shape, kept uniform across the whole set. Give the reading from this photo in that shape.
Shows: 5,02
